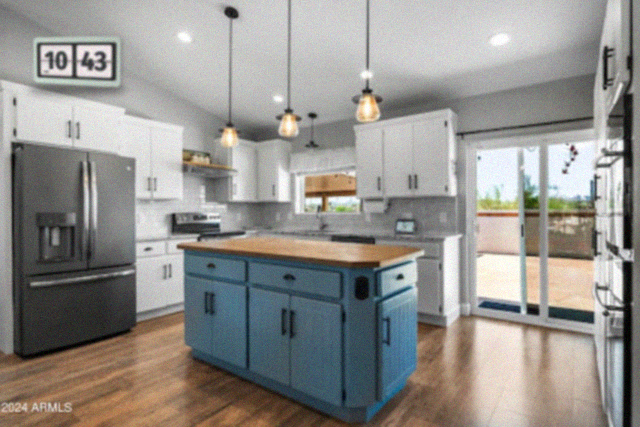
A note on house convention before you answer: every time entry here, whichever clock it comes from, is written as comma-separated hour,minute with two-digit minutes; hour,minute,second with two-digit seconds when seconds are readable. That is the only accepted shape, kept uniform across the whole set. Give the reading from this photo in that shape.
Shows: 10,43
